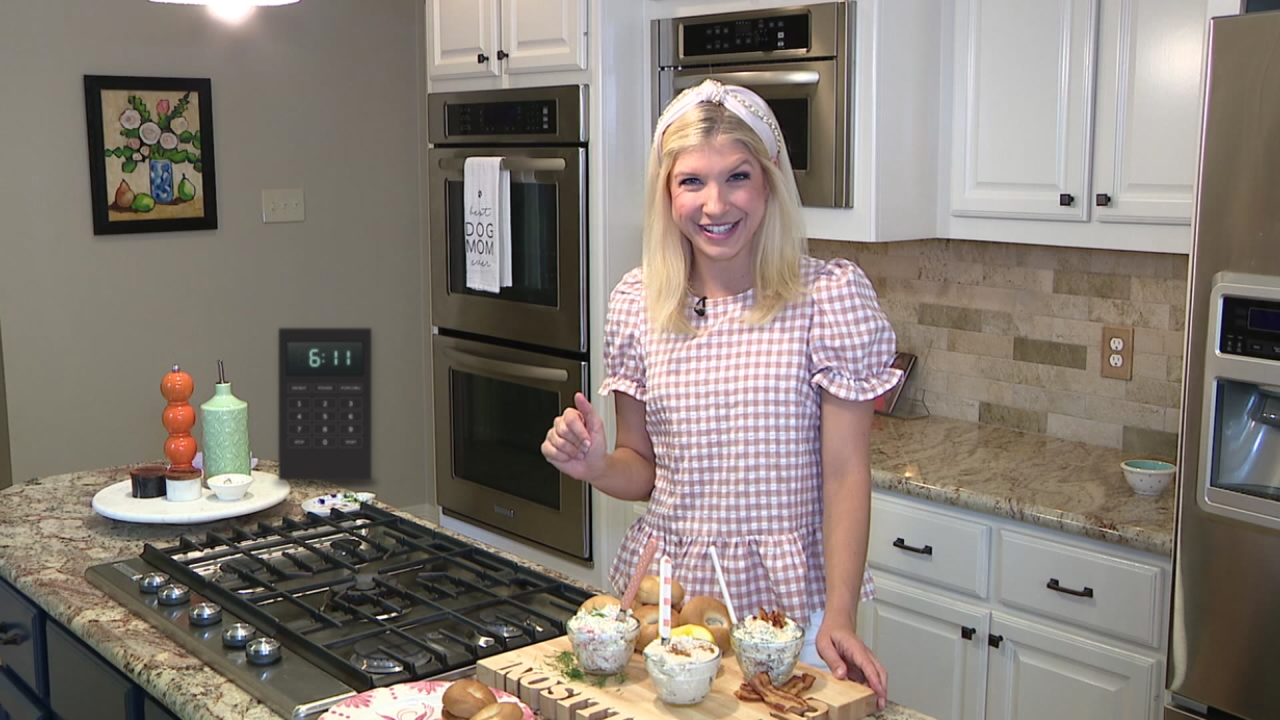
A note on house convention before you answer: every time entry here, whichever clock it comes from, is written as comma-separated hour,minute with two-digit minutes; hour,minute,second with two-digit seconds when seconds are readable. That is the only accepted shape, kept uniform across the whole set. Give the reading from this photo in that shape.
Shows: 6,11
